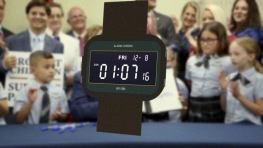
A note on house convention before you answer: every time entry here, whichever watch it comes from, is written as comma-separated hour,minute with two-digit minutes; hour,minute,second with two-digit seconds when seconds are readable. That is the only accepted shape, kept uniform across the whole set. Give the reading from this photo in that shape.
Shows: 1,07,16
